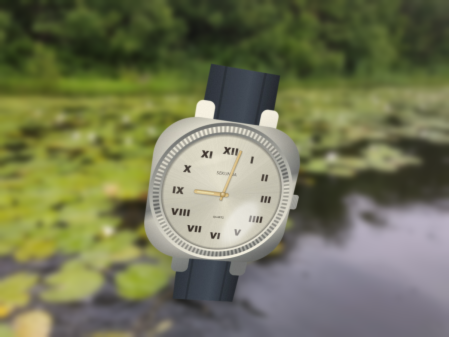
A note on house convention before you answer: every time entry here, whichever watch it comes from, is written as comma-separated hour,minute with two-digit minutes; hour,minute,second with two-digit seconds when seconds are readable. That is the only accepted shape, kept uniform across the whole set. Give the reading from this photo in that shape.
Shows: 9,02
